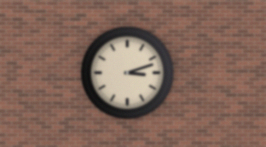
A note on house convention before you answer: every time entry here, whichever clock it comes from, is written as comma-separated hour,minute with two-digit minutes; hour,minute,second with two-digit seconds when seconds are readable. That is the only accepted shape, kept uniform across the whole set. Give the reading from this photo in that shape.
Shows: 3,12
